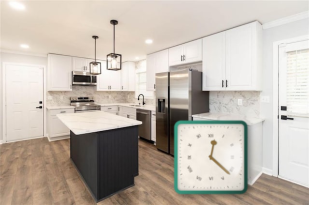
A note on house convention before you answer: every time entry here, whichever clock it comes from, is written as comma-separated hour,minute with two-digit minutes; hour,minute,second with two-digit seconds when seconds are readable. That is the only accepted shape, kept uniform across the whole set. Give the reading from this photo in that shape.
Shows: 12,22
